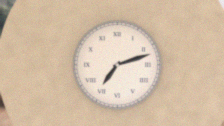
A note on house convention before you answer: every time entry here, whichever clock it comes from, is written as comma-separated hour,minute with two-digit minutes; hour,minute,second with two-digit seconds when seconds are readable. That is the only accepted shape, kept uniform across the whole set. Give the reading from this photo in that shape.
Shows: 7,12
